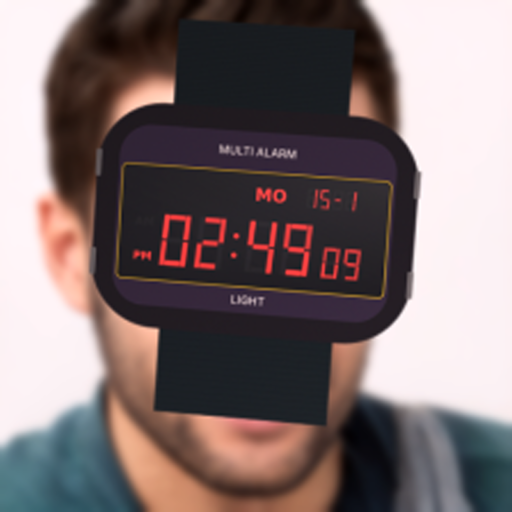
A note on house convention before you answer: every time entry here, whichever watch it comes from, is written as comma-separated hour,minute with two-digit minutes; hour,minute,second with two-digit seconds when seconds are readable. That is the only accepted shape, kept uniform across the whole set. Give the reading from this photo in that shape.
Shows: 2,49,09
